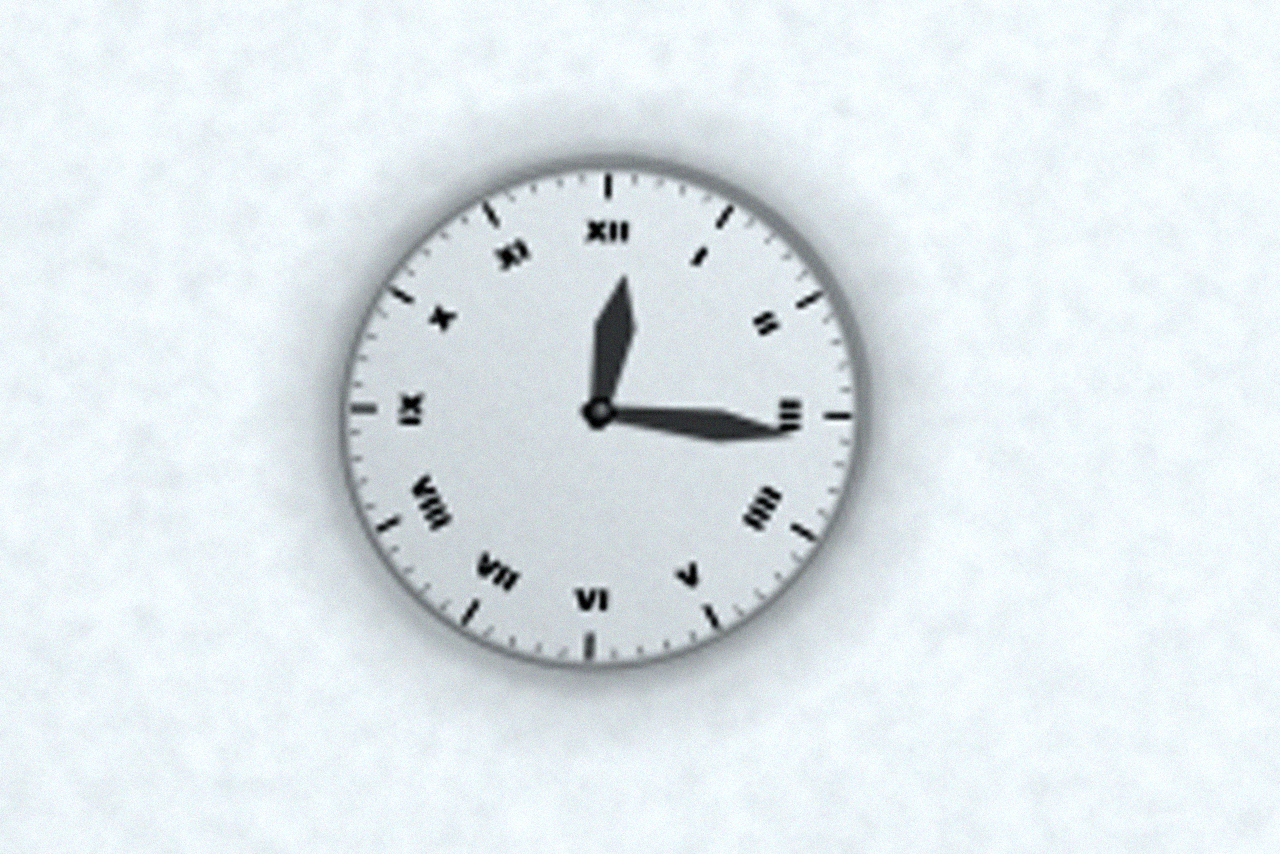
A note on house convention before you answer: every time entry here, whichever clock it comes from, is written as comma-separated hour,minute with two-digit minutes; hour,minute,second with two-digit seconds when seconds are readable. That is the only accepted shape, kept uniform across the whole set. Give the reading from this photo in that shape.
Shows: 12,16
